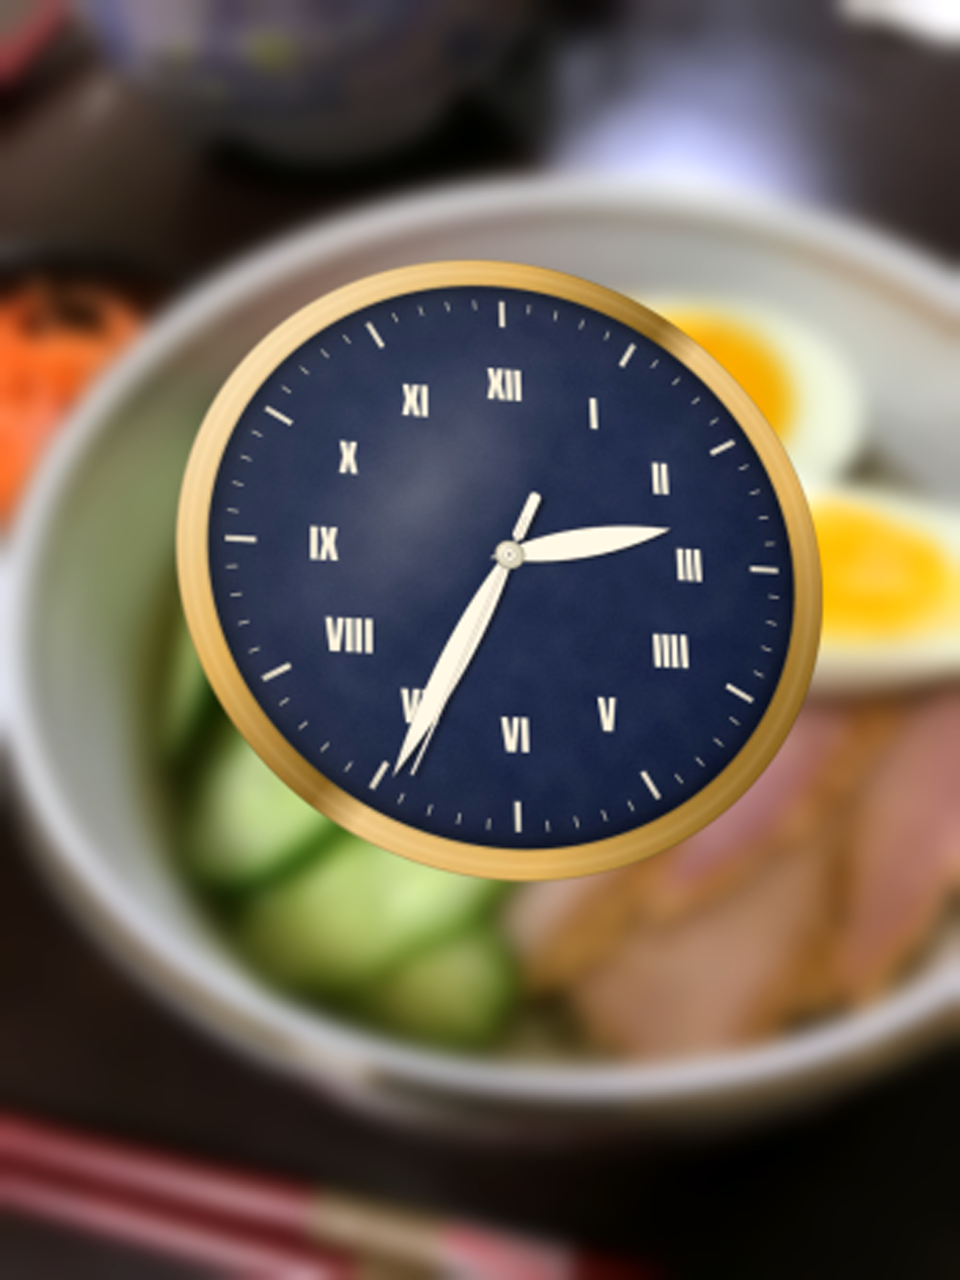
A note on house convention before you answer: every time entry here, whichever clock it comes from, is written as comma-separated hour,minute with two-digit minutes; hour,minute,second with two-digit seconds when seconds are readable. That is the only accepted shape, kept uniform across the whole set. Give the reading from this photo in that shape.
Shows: 2,34,34
